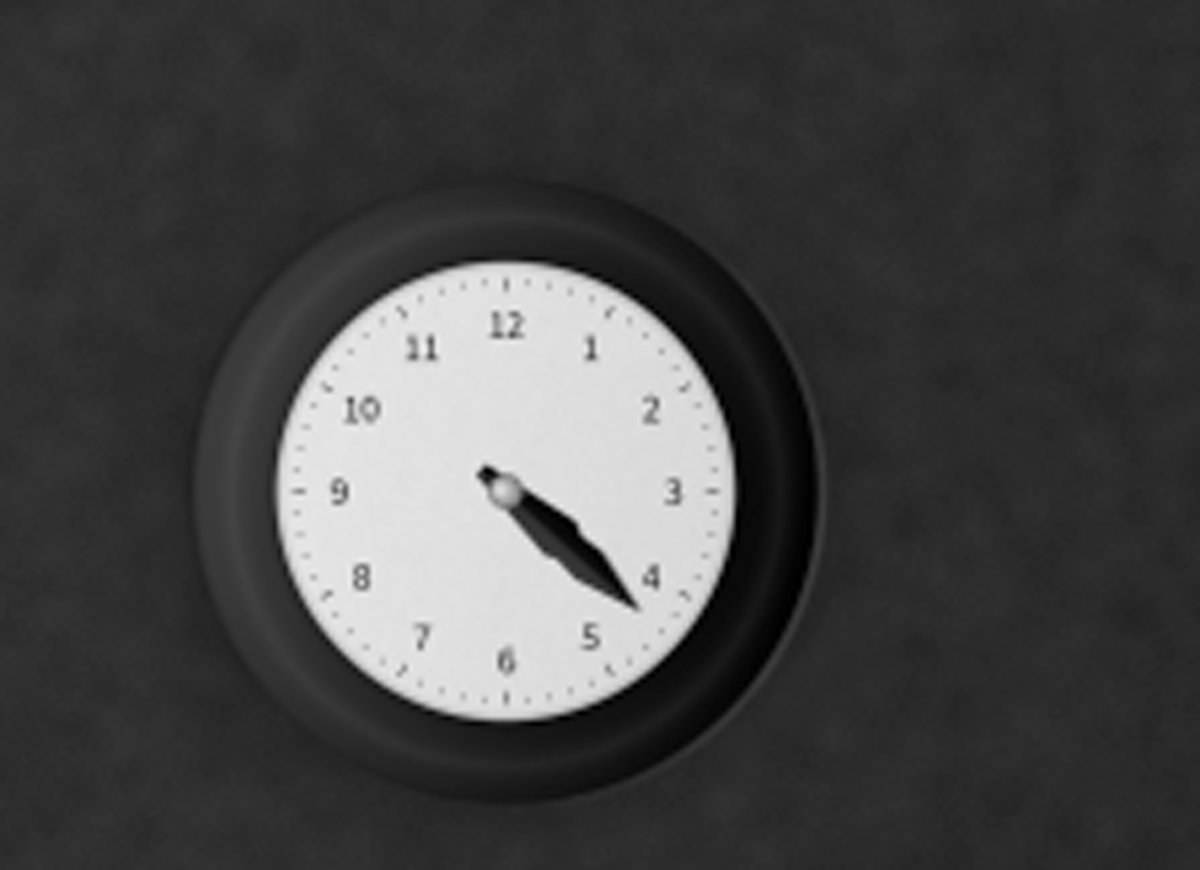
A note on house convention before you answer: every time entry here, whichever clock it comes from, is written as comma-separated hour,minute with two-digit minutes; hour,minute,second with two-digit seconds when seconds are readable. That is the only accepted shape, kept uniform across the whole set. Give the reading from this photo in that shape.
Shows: 4,22
